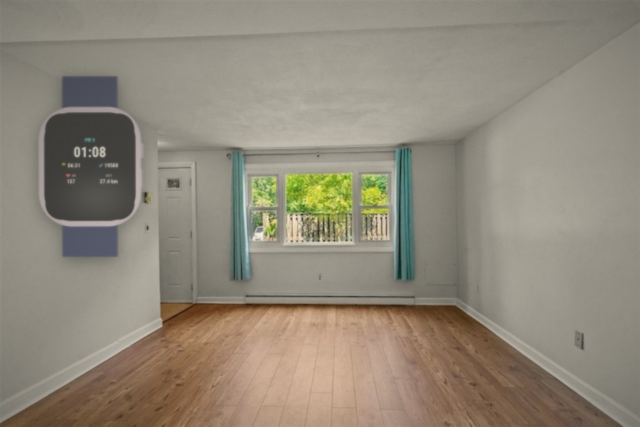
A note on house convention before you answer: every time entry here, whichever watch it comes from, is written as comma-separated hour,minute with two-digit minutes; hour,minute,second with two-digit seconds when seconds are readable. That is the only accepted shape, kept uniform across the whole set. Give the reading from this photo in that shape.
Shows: 1,08
